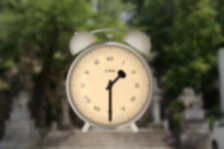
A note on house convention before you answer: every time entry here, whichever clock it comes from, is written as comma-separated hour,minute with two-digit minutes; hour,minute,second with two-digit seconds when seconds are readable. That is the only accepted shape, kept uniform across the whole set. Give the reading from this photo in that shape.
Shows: 1,30
